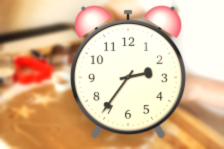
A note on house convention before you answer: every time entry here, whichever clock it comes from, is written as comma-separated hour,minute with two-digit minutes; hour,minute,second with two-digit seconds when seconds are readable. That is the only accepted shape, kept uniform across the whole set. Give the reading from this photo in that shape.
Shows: 2,36
